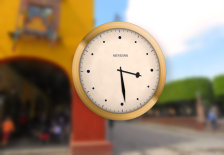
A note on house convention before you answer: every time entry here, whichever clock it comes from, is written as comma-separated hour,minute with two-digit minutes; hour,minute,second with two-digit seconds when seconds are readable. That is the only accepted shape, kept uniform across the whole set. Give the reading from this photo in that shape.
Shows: 3,29
